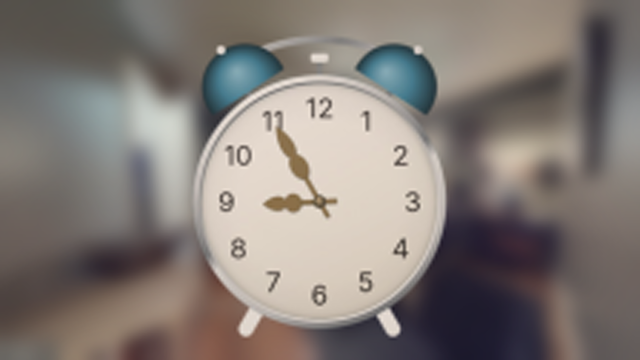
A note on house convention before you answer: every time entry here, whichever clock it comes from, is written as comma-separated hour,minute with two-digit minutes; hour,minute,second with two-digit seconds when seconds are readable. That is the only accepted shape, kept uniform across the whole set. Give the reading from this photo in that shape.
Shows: 8,55
